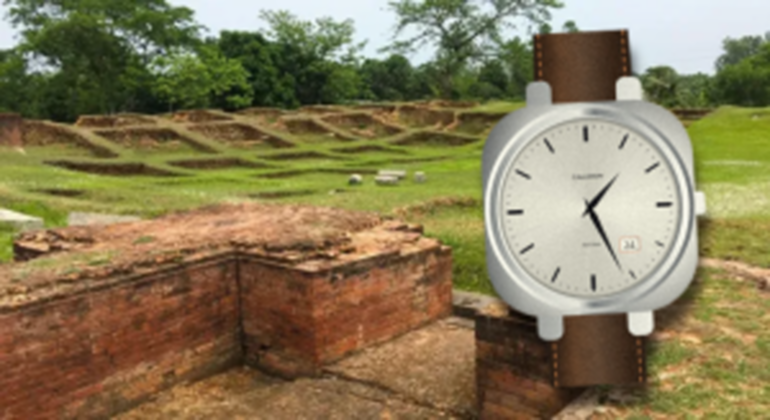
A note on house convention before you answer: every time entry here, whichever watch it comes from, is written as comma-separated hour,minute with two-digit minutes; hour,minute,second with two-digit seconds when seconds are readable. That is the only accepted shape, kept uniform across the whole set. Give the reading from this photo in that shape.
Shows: 1,26
